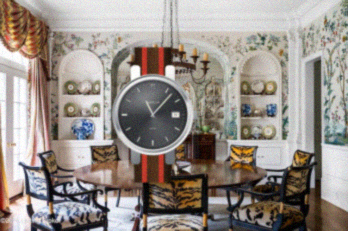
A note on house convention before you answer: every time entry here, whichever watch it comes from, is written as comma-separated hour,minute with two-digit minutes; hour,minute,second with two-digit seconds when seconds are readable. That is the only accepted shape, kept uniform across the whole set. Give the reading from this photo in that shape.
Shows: 11,07
